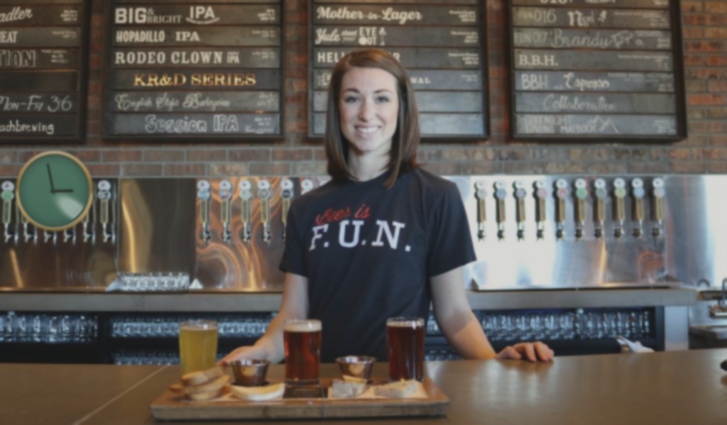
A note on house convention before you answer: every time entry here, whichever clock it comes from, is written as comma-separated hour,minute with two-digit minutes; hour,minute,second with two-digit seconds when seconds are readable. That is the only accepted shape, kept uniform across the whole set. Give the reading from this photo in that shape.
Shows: 2,58
